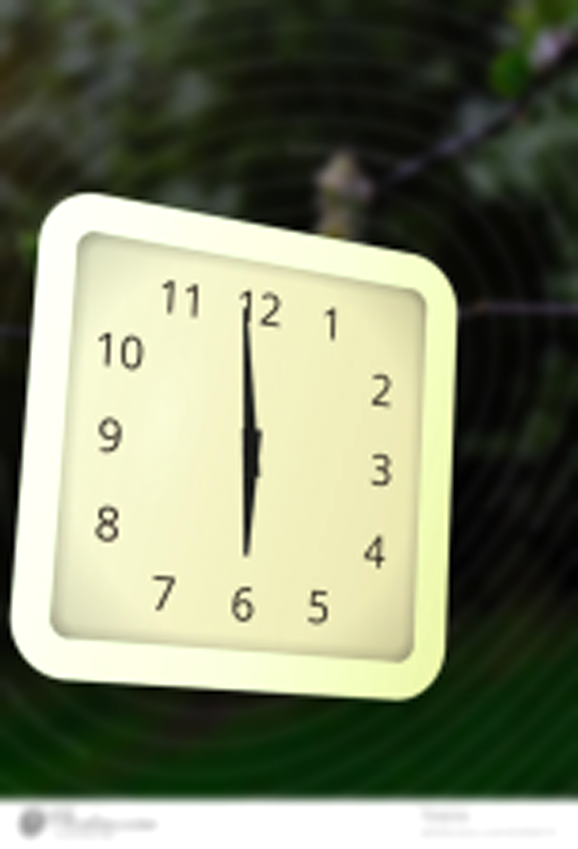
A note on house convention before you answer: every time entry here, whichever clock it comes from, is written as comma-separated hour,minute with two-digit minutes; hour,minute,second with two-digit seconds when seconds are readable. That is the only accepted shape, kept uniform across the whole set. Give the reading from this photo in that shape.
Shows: 5,59
